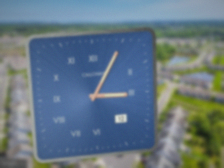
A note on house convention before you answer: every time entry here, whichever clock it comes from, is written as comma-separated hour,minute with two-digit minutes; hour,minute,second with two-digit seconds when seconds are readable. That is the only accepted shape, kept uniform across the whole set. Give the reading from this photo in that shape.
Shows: 3,05
